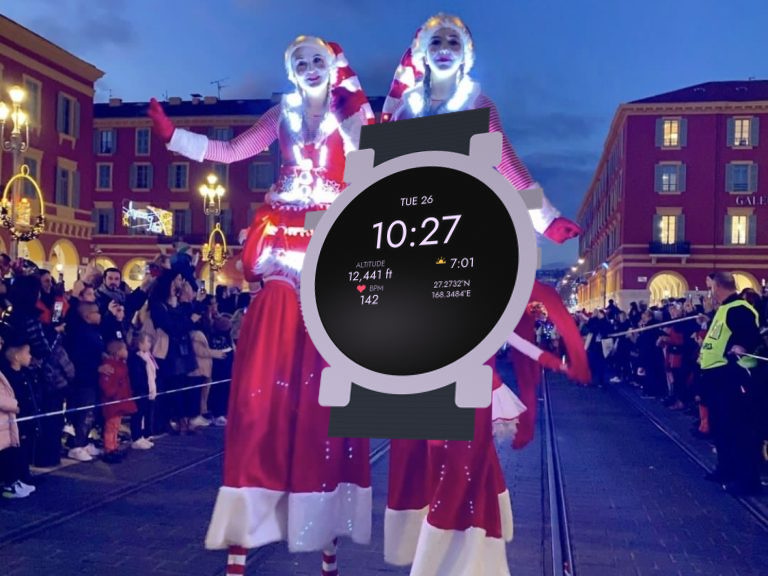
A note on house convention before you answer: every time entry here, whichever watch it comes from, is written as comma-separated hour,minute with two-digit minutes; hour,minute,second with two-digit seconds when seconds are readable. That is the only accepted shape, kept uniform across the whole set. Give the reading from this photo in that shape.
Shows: 10,27
